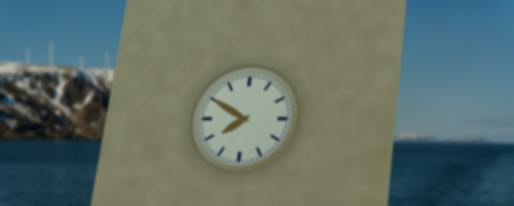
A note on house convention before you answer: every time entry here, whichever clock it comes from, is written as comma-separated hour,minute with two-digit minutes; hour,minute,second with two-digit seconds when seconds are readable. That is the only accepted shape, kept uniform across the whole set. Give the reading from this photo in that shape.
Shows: 7,50
